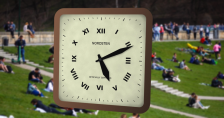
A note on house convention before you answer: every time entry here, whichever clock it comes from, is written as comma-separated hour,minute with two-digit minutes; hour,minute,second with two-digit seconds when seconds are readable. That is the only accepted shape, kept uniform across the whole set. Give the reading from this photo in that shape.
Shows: 5,11
